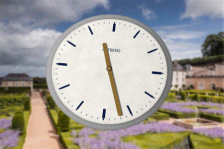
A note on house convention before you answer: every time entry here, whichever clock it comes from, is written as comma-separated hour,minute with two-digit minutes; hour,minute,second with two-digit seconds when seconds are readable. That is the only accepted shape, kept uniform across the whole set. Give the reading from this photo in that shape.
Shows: 11,27
